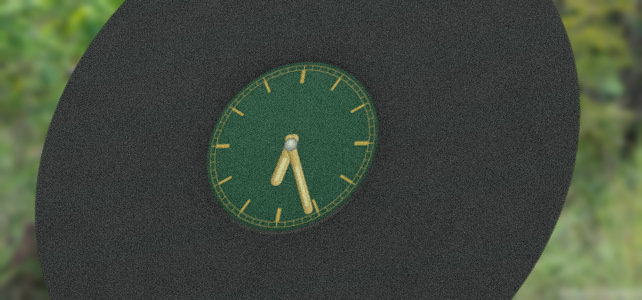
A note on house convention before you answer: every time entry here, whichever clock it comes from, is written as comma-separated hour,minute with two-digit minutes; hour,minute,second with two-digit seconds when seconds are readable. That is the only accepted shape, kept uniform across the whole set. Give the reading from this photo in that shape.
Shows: 6,26
